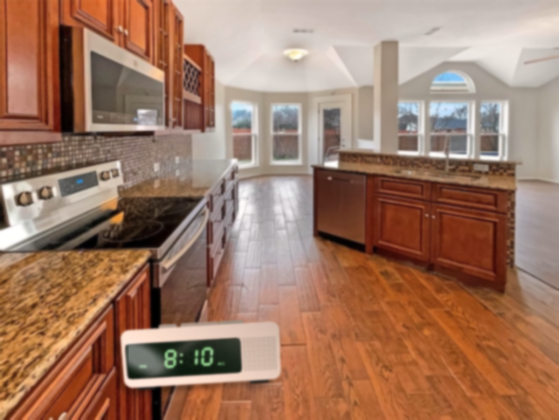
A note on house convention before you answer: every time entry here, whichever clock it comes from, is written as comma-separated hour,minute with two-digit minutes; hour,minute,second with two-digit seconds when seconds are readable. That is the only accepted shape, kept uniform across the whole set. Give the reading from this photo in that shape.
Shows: 8,10
